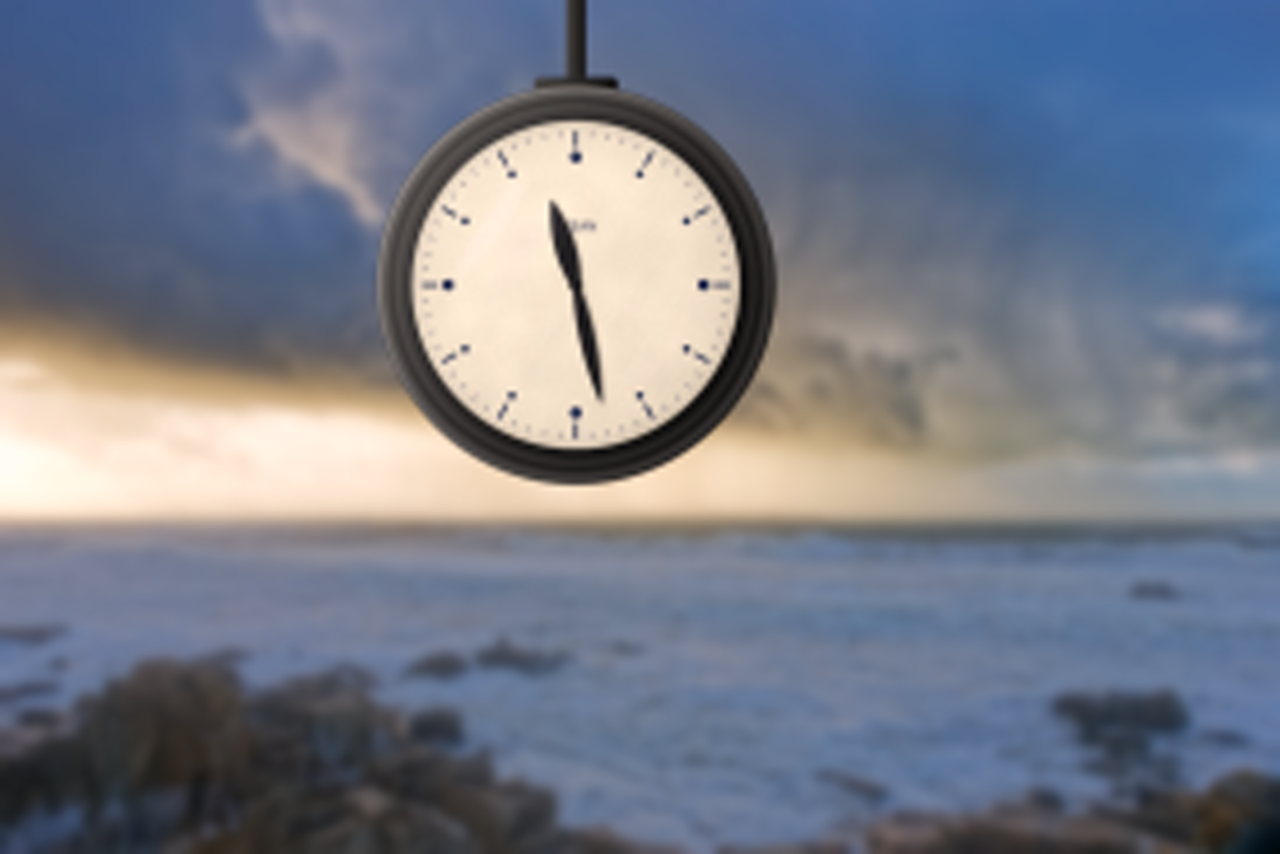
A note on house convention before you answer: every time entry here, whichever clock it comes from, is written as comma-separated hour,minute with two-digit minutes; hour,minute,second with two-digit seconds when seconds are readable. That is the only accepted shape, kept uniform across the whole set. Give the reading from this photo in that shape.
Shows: 11,28
